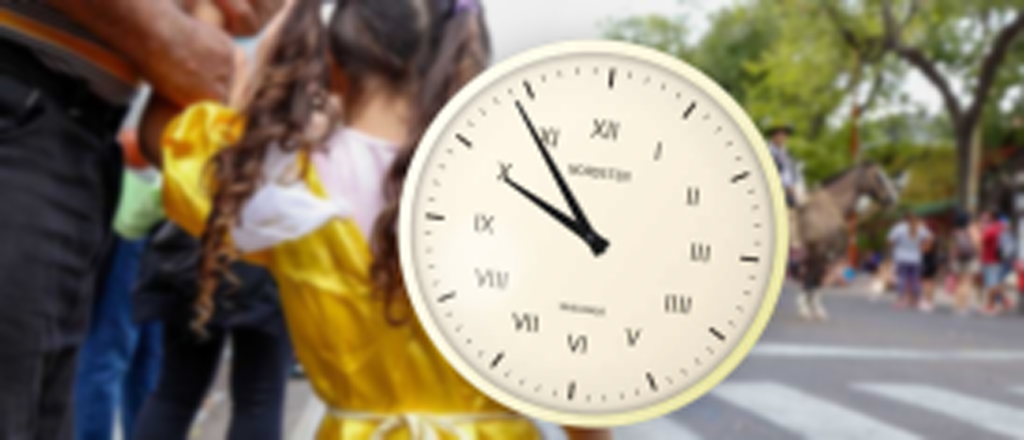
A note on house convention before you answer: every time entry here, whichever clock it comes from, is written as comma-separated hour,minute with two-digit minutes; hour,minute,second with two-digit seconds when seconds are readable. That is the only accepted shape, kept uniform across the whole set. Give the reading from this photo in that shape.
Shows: 9,54
